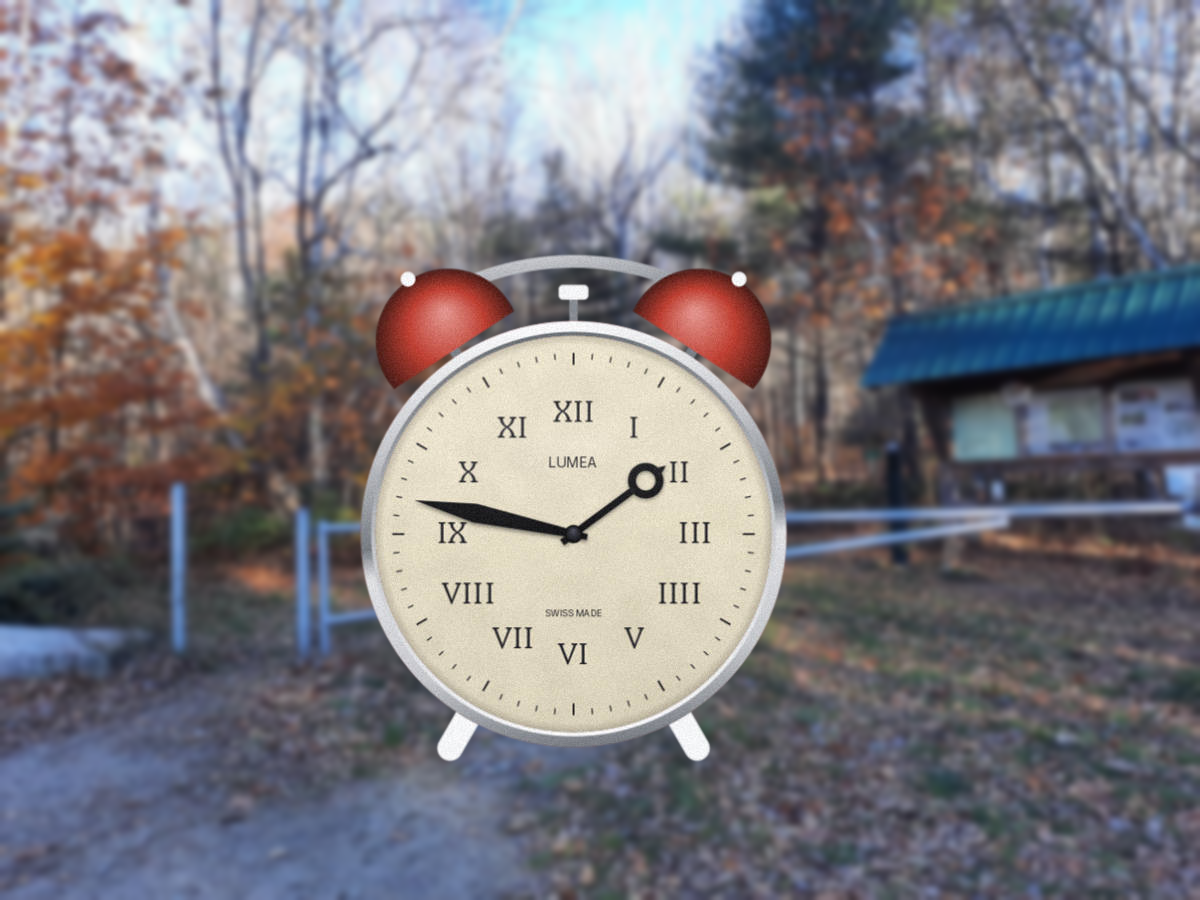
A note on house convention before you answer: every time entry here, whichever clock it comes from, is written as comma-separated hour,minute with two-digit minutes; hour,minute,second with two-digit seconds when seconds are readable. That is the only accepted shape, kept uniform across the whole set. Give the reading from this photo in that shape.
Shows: 1,47
